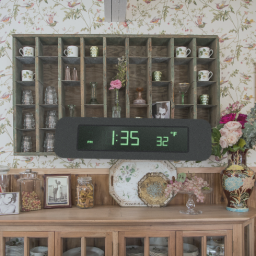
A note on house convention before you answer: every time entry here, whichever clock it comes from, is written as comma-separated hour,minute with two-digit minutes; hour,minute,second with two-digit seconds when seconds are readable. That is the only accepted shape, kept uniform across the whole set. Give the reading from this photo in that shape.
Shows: 1,35
